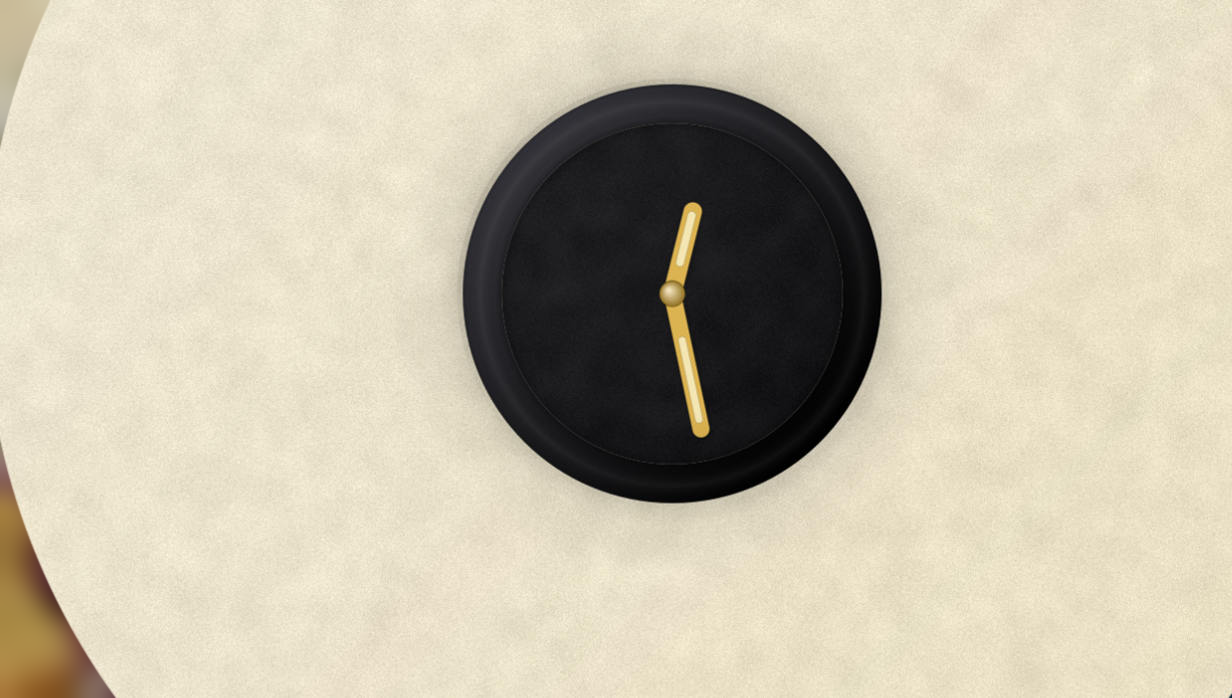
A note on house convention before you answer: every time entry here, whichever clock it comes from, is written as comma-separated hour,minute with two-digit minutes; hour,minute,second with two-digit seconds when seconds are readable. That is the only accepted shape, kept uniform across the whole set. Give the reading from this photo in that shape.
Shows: 12,28
